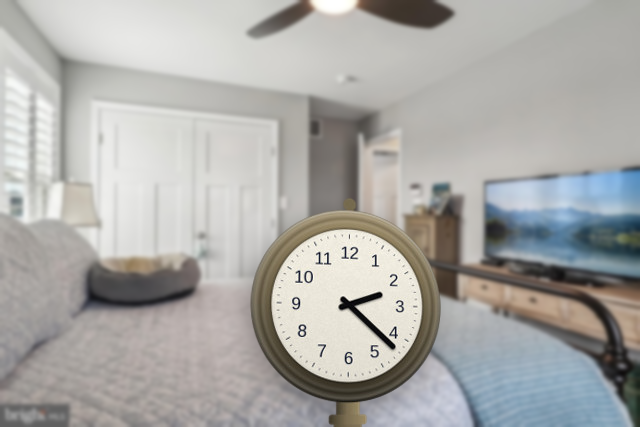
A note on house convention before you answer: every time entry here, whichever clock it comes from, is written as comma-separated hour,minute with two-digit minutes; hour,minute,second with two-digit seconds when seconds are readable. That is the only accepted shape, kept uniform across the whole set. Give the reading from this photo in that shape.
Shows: 2,22
